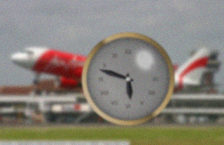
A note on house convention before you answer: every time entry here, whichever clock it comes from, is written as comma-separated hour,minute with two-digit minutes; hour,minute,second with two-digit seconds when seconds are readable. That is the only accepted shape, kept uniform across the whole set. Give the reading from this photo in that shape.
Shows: 5,48
